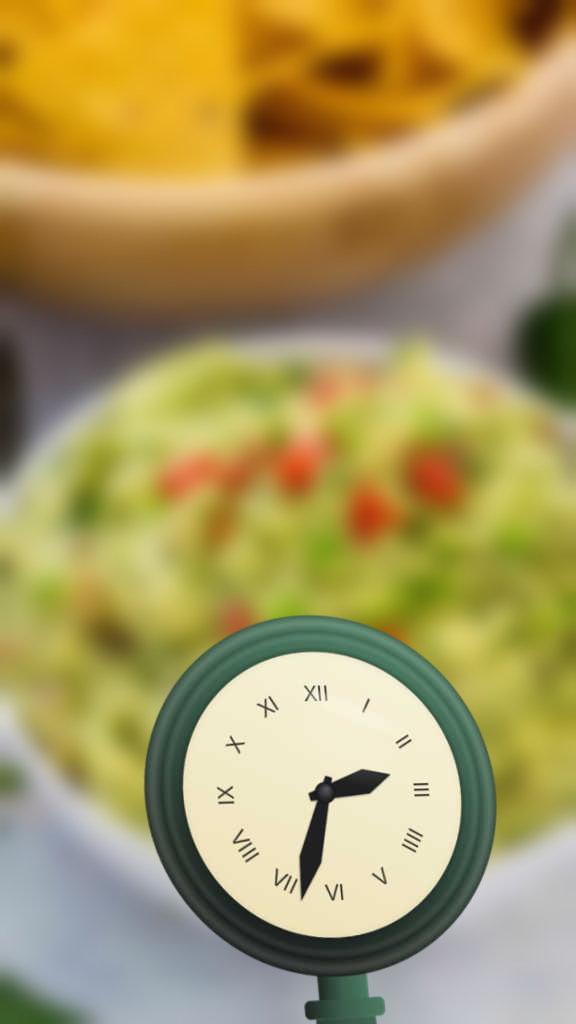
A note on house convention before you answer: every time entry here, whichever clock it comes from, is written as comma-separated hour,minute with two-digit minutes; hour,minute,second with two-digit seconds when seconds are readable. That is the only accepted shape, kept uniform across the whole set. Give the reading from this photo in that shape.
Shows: 2,33
